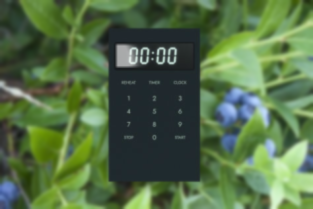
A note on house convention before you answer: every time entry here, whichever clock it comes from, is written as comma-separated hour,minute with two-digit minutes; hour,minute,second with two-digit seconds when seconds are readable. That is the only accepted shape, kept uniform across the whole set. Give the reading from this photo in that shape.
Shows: 0,00
